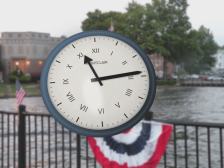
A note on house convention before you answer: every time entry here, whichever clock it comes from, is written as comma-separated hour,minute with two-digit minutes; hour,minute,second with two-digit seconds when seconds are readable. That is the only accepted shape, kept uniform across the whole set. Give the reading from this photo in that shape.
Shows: 11,14
